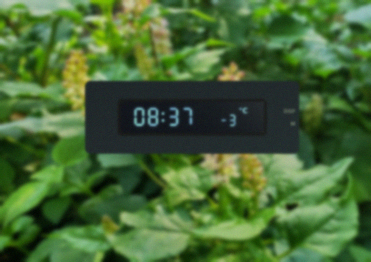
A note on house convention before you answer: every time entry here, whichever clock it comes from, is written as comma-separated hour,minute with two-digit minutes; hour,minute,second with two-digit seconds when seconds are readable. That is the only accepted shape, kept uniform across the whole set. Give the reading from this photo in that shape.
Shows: 8,37
